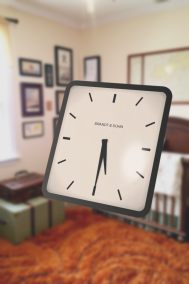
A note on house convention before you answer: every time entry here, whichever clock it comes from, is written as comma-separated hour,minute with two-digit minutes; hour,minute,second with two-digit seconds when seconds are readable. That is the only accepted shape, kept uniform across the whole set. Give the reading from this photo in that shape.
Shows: 5,30
